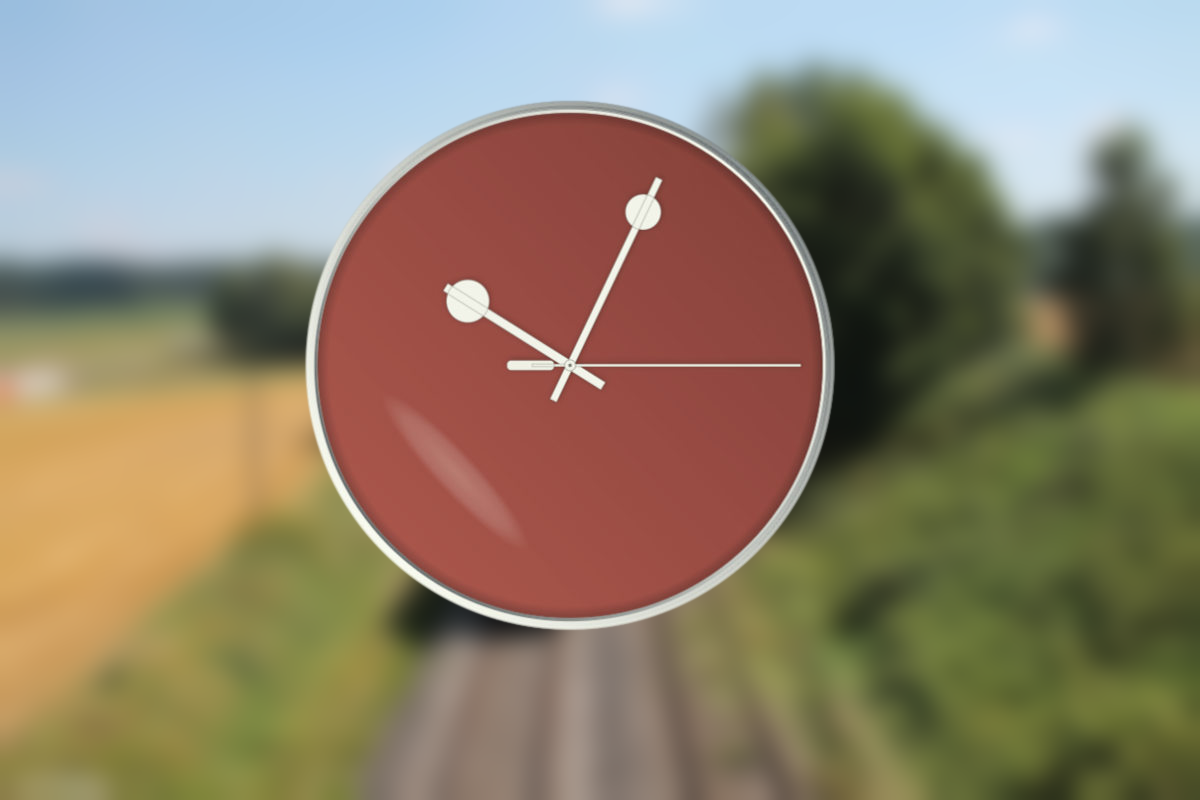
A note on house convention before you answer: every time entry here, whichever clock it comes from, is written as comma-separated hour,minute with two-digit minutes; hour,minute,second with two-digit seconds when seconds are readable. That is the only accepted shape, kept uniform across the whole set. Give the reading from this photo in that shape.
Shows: 10,04,15
